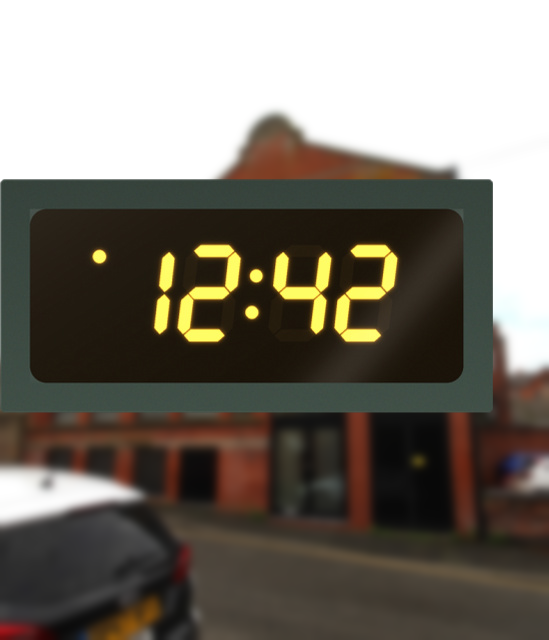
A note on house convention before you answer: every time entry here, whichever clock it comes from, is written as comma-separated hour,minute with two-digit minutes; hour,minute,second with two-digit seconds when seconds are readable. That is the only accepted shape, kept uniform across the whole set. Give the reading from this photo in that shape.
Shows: 12,42
